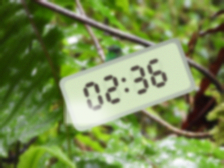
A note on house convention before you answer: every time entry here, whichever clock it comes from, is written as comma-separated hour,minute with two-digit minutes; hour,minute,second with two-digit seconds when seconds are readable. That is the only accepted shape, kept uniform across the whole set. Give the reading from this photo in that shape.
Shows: 2,36
